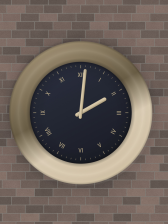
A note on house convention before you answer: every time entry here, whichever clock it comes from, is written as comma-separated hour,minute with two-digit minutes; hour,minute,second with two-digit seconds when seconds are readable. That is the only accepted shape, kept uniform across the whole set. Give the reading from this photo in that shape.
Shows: 2,01
